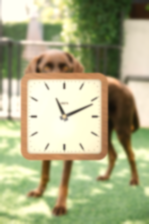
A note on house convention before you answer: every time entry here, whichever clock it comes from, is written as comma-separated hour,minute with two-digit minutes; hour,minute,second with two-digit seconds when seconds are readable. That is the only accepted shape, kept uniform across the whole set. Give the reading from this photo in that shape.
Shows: 11,11
